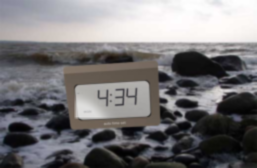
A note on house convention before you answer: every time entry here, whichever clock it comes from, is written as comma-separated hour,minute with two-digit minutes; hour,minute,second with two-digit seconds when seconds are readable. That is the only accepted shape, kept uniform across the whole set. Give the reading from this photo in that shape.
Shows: 4,34
